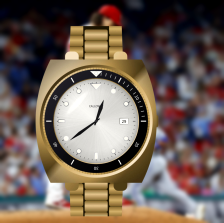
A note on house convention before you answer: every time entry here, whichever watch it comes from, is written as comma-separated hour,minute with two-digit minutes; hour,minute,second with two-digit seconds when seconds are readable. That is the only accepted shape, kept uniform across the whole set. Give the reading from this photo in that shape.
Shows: 12,39
